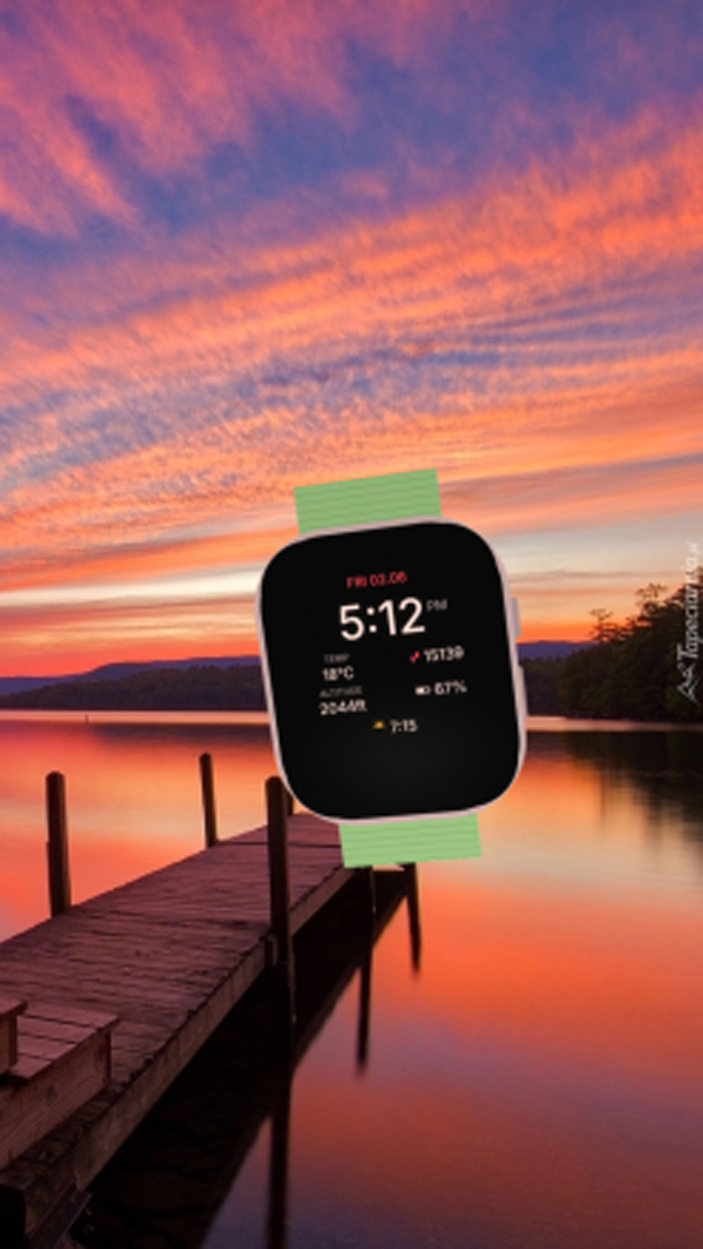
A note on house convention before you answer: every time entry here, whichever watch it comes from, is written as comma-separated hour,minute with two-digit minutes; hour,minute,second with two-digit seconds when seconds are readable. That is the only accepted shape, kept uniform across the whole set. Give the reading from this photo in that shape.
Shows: 5,12
